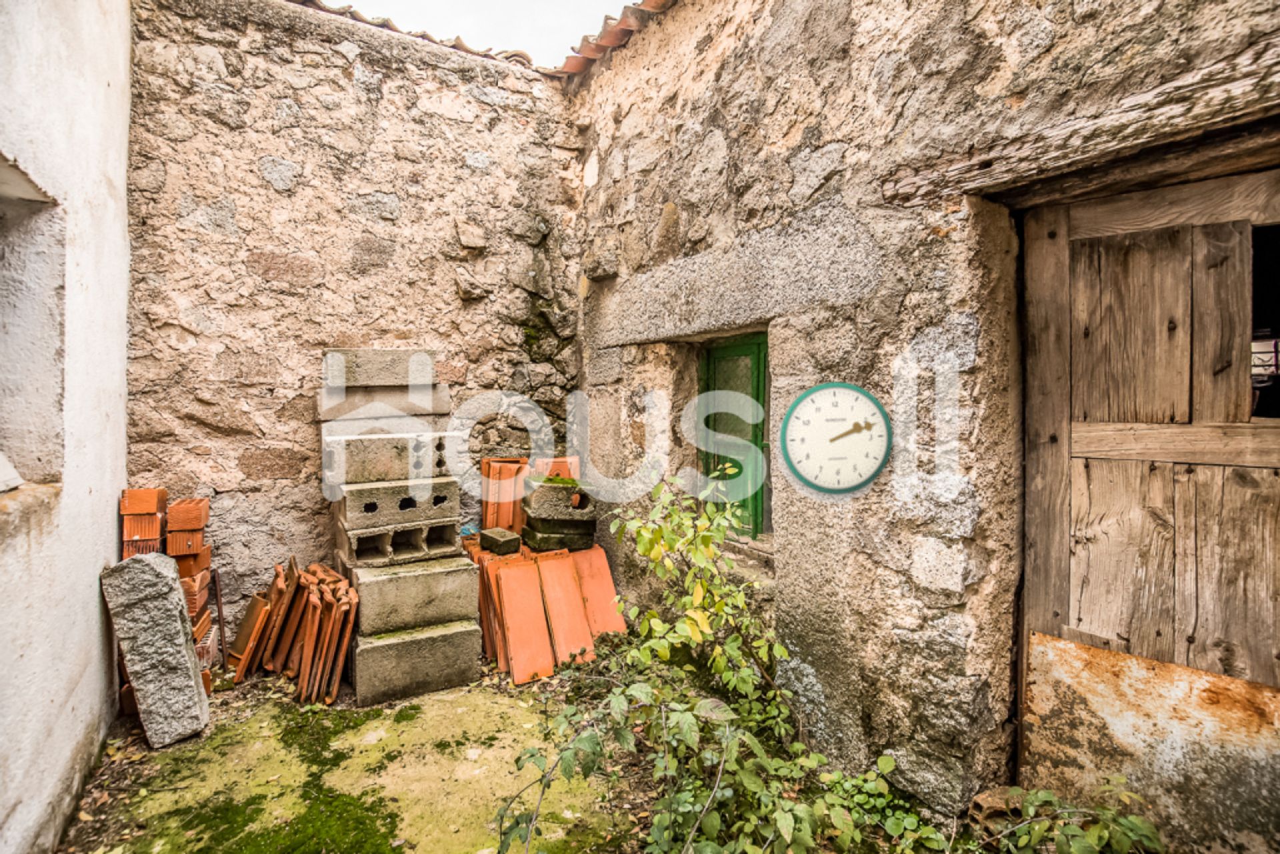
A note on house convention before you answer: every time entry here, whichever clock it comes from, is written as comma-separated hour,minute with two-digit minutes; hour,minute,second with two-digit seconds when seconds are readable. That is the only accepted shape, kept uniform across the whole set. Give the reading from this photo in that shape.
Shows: 2,12
